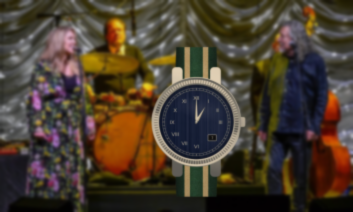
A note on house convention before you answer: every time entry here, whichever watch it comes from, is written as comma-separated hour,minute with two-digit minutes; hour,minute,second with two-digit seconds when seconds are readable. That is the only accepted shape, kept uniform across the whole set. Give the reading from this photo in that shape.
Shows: 1,00
